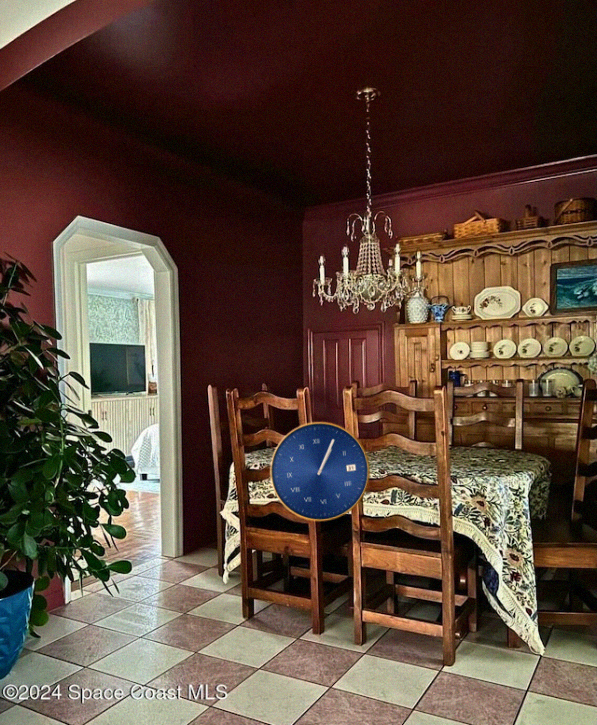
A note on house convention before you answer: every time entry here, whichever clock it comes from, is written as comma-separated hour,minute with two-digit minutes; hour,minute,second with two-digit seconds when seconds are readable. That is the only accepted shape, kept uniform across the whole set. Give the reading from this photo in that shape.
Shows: 1,05
